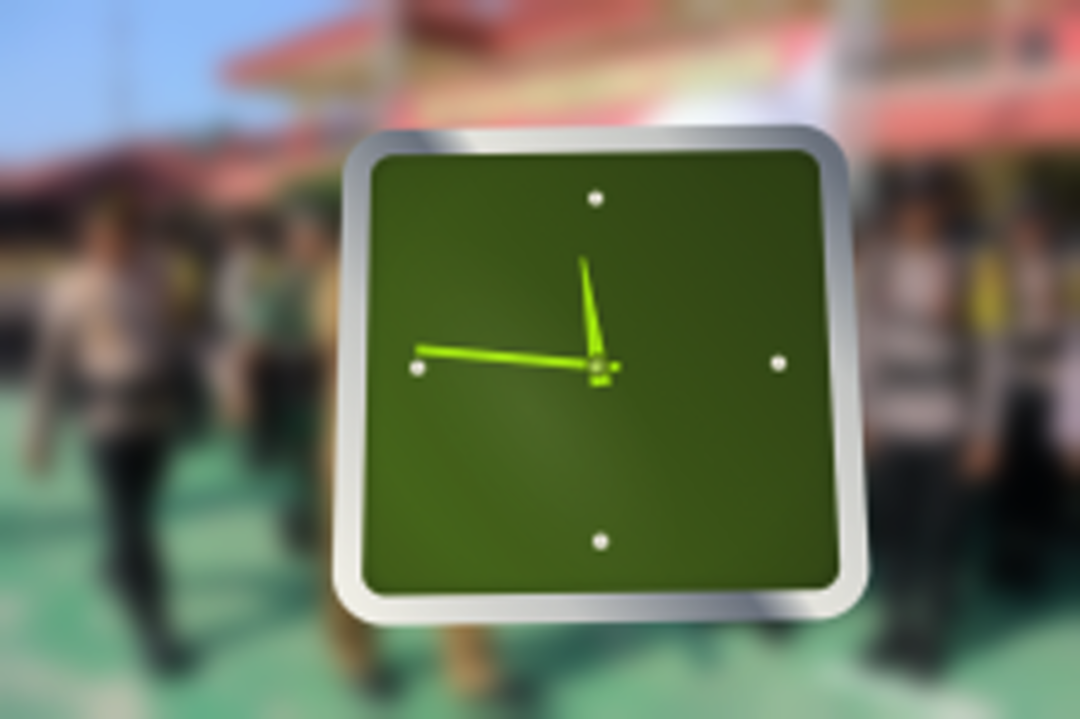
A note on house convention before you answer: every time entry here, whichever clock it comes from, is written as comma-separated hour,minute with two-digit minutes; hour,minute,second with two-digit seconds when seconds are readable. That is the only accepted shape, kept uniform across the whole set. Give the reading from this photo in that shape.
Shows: 11,46
